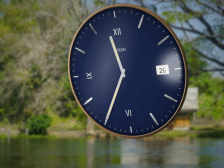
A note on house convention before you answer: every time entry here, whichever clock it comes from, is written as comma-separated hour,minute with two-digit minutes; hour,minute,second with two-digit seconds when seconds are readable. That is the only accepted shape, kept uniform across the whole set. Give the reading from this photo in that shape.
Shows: 11,35
